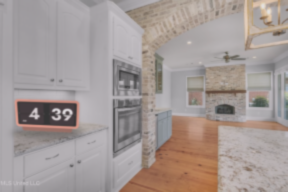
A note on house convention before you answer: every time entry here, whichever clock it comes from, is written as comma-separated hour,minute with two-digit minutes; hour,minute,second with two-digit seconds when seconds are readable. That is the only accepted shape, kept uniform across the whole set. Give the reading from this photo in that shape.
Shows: 4,39
